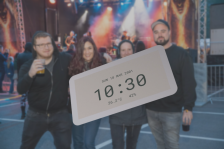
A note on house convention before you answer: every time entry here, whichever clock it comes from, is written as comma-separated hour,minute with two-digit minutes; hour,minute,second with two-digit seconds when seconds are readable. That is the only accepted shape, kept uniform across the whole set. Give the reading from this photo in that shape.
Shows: 10,30
